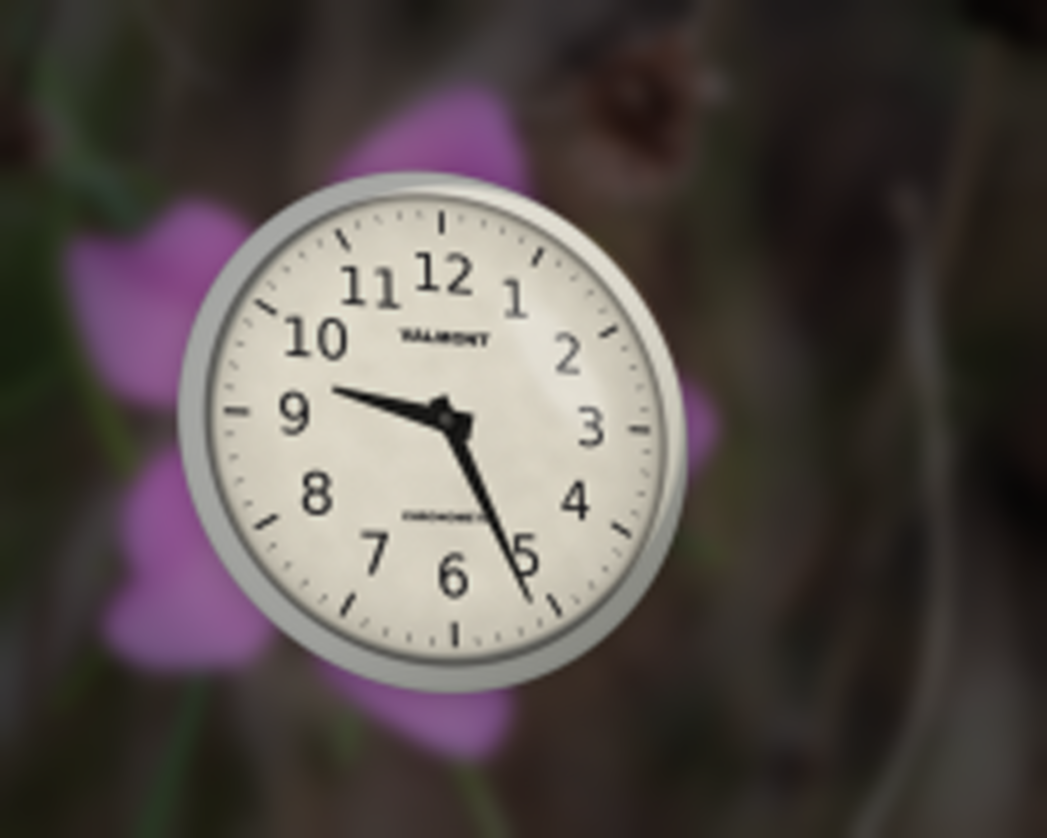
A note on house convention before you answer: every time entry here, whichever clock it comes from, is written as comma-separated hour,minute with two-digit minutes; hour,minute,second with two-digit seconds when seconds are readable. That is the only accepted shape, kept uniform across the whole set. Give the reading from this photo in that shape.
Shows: 9,26
